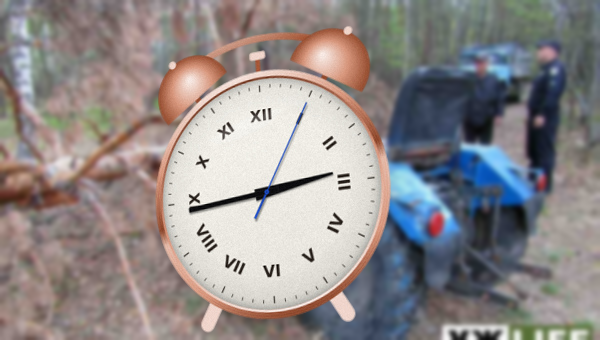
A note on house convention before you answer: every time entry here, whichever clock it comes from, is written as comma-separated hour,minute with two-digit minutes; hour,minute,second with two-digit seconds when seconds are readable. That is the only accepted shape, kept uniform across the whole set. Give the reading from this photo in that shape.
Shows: 2,44,05
